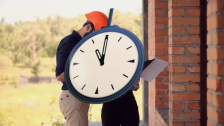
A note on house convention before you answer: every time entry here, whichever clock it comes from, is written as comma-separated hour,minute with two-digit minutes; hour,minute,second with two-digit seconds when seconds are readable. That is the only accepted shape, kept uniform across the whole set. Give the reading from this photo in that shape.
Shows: 11,00
